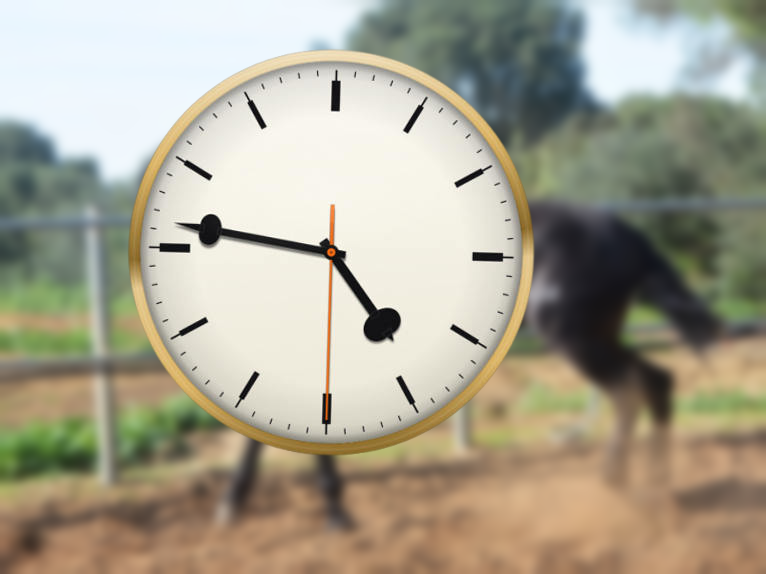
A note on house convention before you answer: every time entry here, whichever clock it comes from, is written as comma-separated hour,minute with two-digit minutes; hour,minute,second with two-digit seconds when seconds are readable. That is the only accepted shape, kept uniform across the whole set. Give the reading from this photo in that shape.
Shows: 4,46,30
